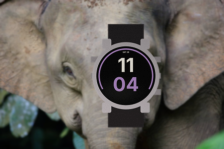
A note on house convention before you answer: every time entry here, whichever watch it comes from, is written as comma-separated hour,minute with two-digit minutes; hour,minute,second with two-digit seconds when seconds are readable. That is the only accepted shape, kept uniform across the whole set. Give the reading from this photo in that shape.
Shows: 11,04
